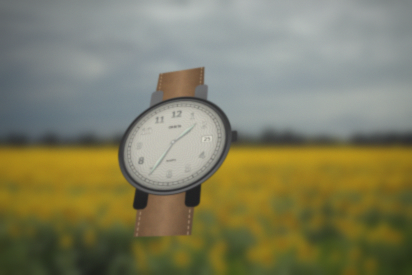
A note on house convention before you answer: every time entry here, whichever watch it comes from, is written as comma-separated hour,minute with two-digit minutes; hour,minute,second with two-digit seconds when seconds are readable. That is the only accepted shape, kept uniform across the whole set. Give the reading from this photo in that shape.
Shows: 1,35
